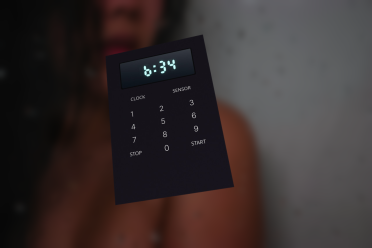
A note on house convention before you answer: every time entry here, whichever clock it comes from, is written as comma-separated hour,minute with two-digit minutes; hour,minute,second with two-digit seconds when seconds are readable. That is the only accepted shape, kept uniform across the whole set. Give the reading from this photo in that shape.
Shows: 6,34
